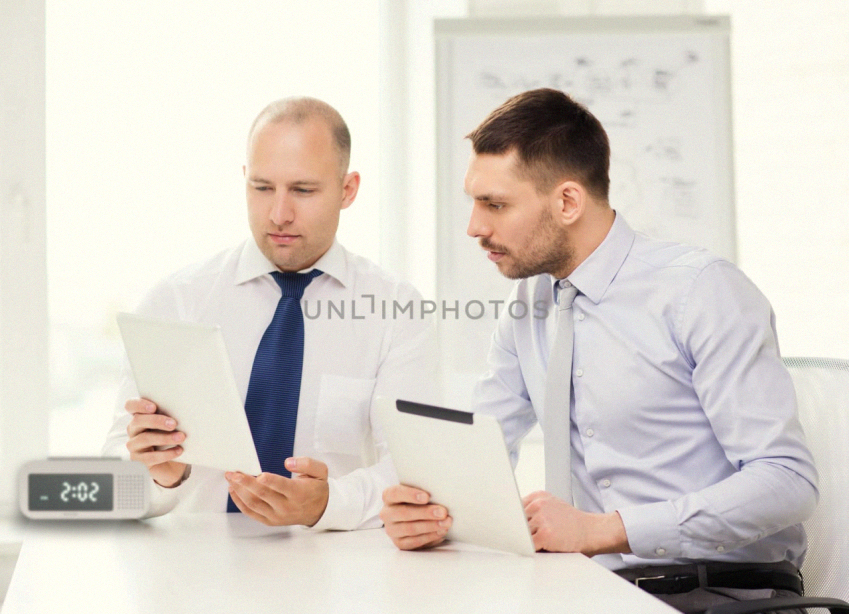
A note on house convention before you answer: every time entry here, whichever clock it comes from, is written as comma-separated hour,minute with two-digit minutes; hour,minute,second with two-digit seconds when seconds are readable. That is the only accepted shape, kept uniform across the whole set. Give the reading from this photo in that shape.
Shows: 2,02
